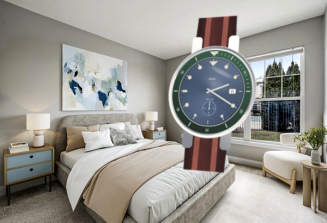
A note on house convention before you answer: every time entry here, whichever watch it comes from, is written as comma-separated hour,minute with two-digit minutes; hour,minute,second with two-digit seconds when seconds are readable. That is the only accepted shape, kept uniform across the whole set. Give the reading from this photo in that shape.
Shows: 2,20
